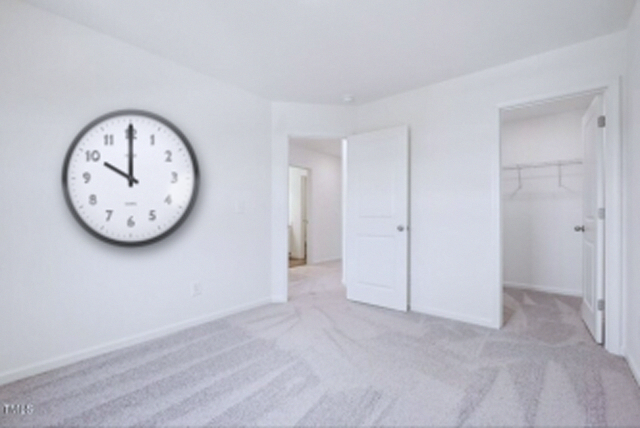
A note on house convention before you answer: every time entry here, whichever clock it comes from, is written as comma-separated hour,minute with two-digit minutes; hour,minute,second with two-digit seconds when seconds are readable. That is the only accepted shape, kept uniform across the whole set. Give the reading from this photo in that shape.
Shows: 10,00
